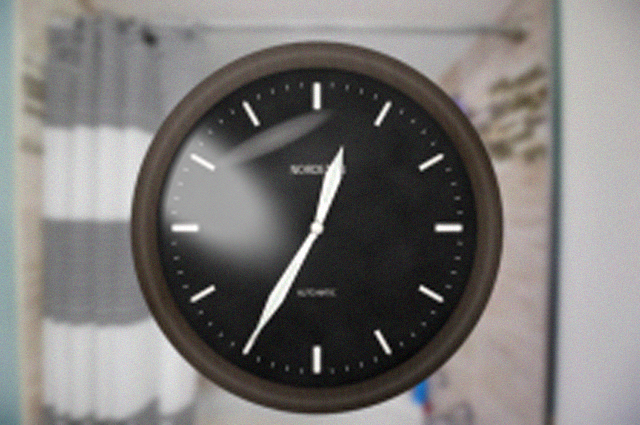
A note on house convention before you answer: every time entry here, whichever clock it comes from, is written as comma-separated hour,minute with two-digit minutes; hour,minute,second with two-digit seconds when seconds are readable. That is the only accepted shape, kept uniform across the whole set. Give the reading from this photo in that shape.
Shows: 12,35
